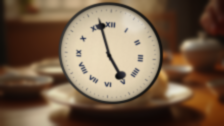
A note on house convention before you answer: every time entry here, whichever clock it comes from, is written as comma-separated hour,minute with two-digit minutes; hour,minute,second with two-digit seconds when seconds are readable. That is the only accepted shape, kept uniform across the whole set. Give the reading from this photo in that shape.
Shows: 4,57
